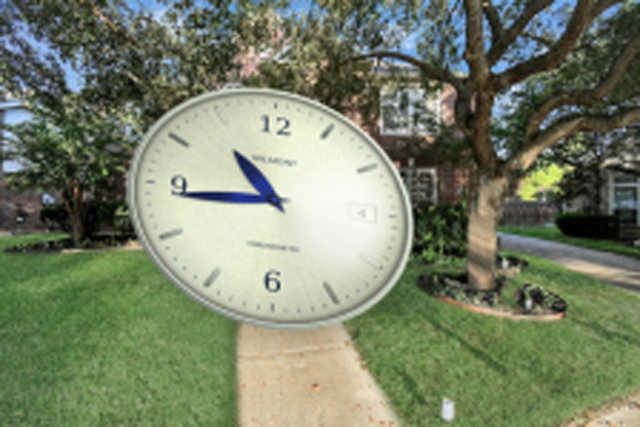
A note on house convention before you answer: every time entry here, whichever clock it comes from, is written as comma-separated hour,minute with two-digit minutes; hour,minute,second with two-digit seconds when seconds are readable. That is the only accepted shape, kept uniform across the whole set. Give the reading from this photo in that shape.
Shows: 10,44
